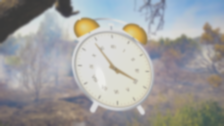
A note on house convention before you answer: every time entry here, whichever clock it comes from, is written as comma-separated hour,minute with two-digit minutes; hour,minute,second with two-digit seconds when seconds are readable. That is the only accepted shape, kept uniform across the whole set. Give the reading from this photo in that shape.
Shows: 3,54
